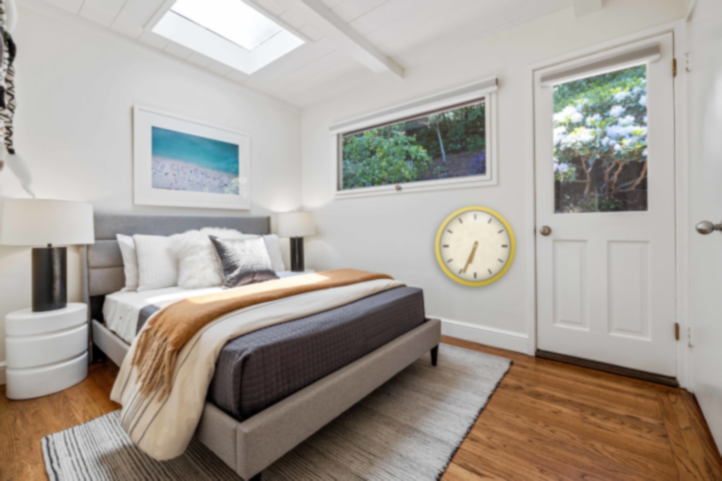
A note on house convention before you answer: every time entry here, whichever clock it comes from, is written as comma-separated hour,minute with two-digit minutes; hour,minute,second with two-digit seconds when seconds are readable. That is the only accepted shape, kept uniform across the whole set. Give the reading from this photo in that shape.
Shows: 6,34
